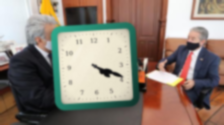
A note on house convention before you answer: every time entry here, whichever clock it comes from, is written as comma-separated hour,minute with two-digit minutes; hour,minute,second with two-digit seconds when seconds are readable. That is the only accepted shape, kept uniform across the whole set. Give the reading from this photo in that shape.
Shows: 4,19
